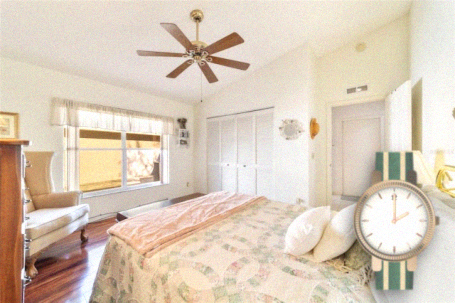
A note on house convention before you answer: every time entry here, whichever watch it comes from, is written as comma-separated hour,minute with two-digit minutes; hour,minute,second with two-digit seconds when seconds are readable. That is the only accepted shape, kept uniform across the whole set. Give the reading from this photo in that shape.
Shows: 2,00
